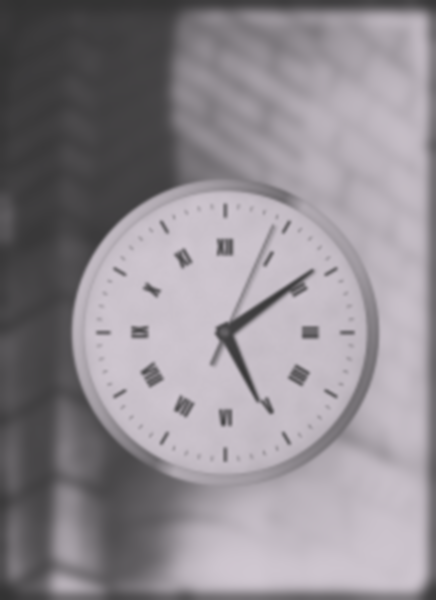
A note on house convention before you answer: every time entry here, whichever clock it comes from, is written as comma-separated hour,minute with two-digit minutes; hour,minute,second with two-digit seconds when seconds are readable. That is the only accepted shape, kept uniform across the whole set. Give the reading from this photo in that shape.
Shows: 5,09,04
